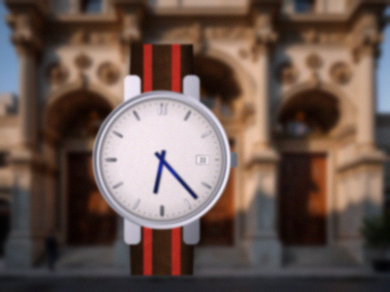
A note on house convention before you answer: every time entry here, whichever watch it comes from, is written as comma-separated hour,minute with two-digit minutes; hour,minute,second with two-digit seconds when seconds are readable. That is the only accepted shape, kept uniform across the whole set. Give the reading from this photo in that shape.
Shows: 6,23
